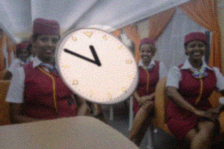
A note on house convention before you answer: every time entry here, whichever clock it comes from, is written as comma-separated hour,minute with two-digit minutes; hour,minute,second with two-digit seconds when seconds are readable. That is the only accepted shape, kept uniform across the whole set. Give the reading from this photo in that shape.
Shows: 11,50
